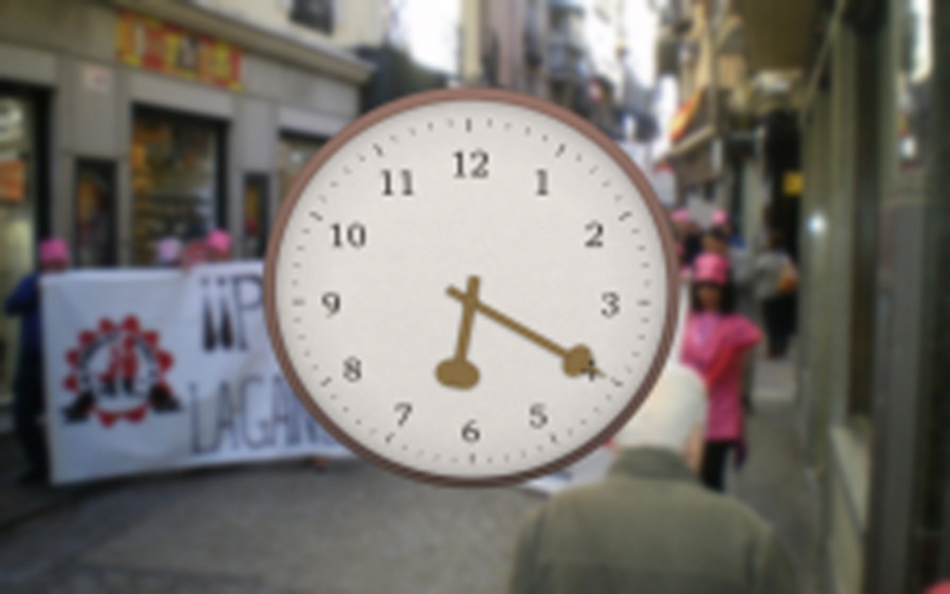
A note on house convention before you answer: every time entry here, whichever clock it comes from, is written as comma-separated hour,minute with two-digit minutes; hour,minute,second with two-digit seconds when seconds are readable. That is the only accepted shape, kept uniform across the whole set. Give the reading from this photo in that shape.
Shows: 6,20
